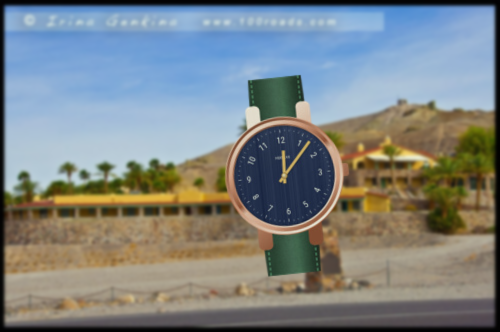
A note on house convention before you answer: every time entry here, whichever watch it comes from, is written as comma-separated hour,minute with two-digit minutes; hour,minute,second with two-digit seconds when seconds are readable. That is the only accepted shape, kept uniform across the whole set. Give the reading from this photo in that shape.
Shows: 12,07
